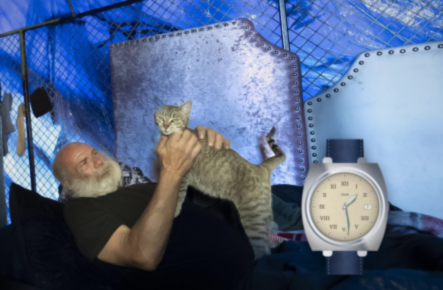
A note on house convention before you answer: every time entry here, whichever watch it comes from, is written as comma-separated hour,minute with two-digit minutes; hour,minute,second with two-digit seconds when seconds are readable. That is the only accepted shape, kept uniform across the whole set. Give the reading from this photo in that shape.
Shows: 1,29
